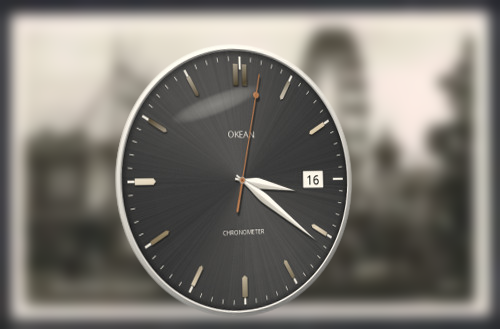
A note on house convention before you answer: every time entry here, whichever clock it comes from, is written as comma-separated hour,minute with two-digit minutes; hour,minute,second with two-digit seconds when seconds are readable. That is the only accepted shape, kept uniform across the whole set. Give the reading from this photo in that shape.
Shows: 3,21,02
